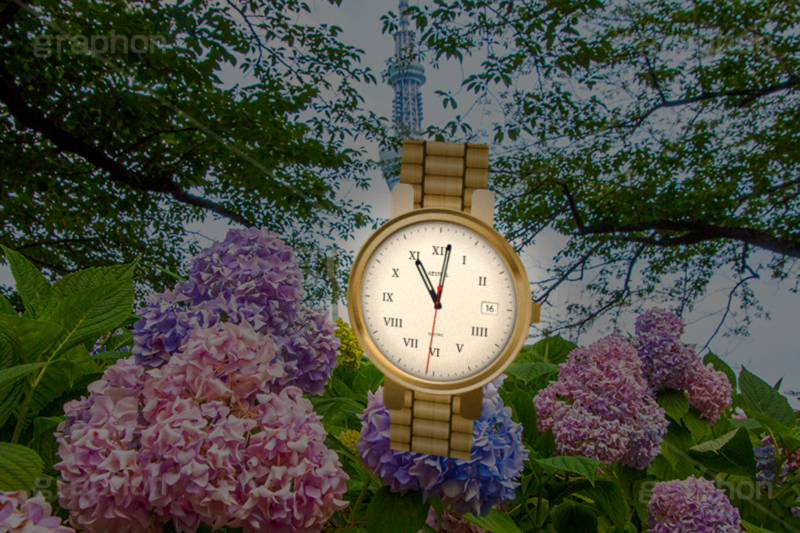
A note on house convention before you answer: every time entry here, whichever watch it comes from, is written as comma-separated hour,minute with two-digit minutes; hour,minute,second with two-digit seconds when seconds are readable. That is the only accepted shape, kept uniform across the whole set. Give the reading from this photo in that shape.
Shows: 11,01,31
